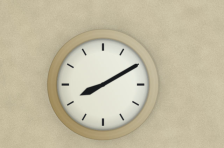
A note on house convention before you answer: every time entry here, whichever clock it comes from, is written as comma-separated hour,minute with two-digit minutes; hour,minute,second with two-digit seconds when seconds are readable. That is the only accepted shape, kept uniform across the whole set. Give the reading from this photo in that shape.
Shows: 8,10
